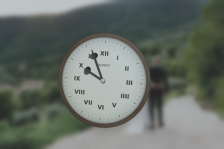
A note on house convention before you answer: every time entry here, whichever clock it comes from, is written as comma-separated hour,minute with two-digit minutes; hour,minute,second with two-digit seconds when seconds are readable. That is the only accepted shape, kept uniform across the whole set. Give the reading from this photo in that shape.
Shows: 9,56
